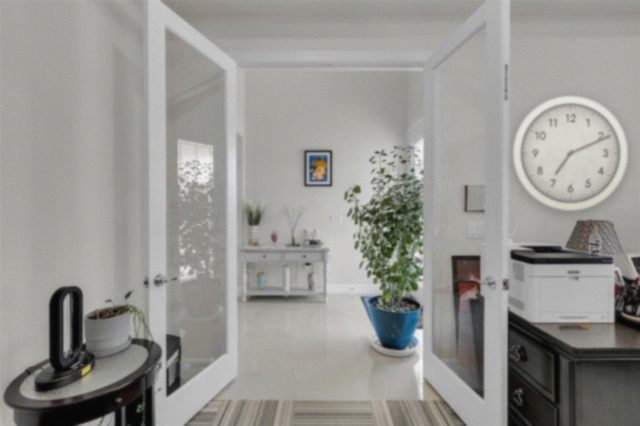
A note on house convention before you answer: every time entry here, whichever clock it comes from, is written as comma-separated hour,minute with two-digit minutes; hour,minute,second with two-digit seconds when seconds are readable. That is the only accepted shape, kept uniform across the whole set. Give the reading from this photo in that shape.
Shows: 7,11
